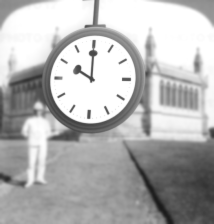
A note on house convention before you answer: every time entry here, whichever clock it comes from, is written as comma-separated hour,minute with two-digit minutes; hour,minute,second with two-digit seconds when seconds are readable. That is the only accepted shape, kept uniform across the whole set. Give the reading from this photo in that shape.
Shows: 10,00
